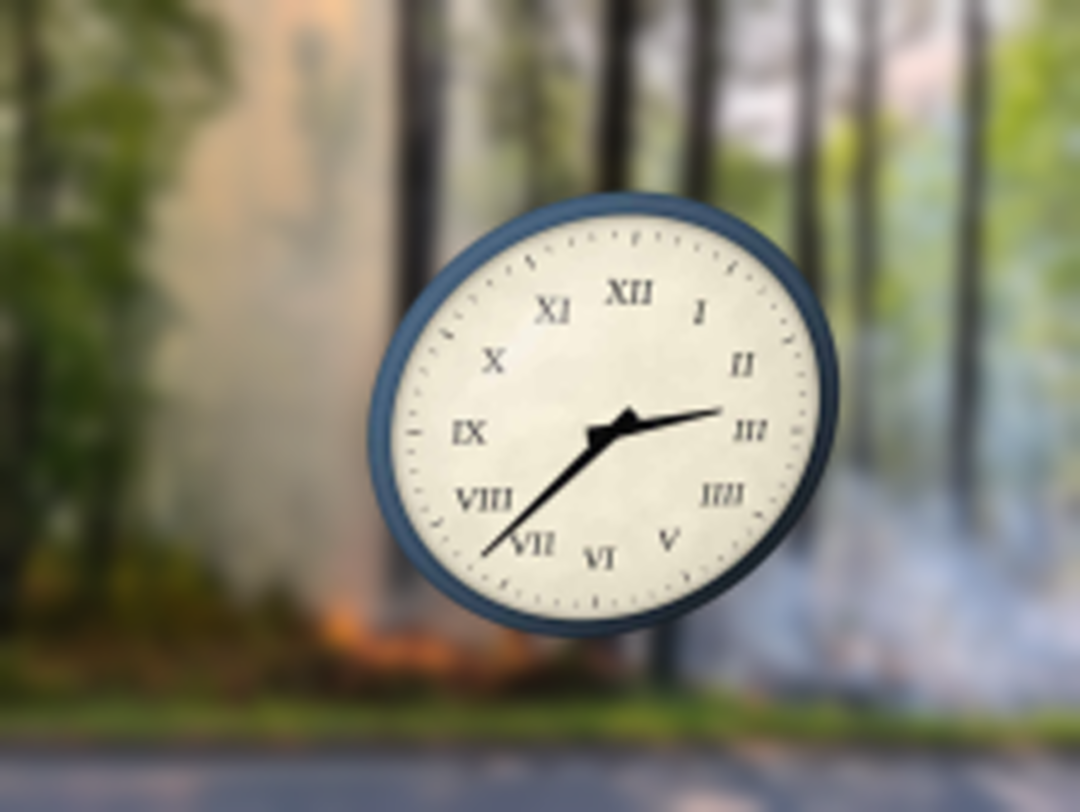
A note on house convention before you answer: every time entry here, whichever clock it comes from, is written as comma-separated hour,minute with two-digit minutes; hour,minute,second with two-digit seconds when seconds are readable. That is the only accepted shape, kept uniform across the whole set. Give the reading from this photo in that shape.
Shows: 2,37
